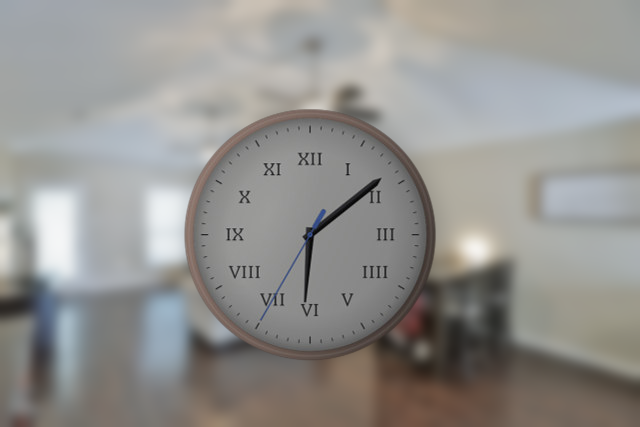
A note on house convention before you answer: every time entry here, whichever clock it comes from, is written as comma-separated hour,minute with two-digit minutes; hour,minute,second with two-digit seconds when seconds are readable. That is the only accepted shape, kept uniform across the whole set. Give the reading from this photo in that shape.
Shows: 6,08,35
